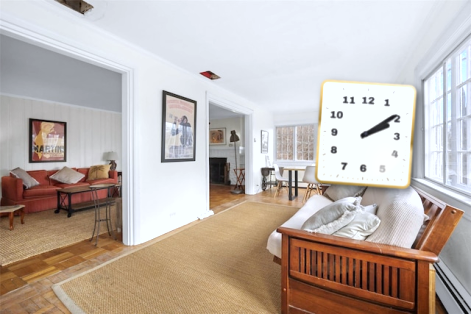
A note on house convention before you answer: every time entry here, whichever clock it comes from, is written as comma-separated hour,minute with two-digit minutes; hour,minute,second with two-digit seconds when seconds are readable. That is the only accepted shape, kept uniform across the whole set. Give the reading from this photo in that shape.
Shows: 2,09
